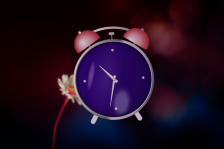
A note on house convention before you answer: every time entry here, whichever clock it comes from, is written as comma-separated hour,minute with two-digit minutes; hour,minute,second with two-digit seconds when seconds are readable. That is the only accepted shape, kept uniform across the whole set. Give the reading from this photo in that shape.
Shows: 10,32
